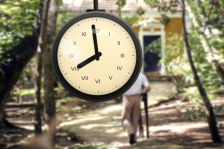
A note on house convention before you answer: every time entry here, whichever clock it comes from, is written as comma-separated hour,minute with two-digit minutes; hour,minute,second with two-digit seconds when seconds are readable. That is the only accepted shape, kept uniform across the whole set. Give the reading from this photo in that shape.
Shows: 7,59
